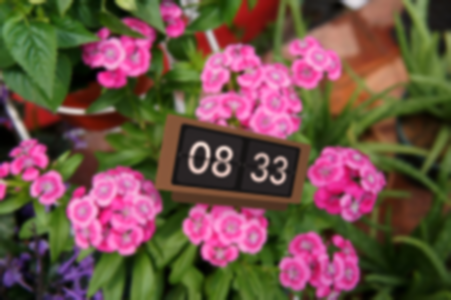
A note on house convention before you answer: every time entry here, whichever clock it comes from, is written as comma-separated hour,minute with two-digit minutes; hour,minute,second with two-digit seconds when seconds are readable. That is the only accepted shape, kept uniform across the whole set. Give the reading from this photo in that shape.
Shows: 8,33
